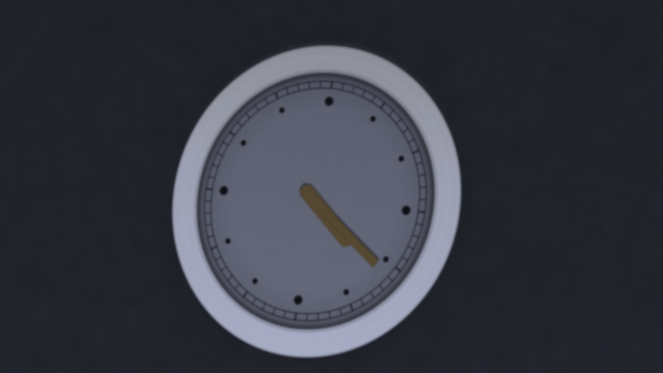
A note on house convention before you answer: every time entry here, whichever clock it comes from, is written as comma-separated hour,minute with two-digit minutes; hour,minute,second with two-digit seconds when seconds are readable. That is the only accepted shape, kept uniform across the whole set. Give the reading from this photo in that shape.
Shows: 4,21
